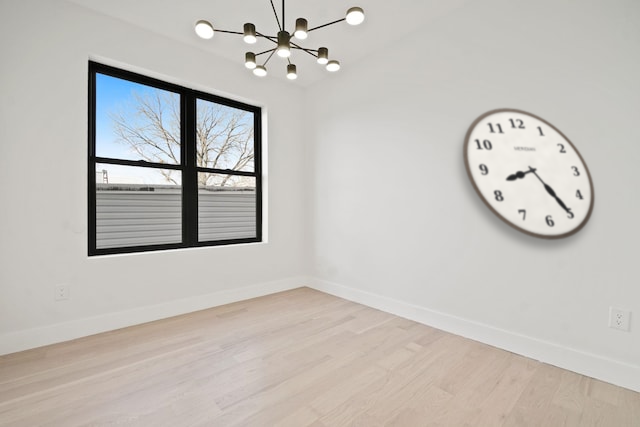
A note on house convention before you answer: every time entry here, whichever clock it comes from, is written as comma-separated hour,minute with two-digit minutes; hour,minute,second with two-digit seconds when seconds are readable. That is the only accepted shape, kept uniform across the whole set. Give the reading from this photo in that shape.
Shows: 8,25
